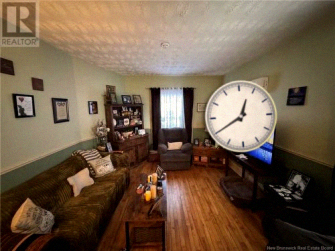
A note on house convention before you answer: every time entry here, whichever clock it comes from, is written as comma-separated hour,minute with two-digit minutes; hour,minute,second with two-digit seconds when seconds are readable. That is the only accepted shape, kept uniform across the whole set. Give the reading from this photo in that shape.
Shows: 12,40
